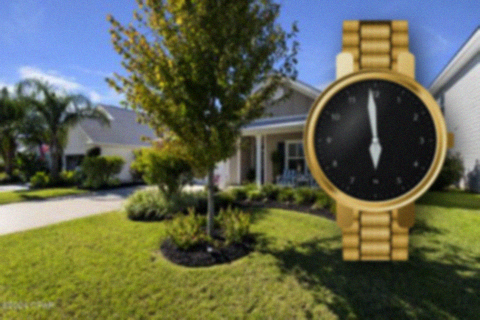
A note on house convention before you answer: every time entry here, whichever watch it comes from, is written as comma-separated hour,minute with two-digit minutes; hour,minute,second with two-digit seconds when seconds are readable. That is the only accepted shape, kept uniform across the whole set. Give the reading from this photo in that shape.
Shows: 5,59
